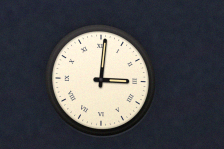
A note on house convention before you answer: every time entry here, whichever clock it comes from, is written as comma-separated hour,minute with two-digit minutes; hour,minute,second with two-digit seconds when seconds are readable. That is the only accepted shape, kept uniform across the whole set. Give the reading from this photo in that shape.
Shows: 3,01
